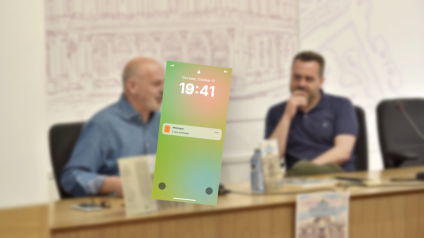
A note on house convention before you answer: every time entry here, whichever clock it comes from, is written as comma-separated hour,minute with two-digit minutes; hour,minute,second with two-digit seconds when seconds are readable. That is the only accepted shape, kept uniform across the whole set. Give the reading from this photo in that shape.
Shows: 19,41
